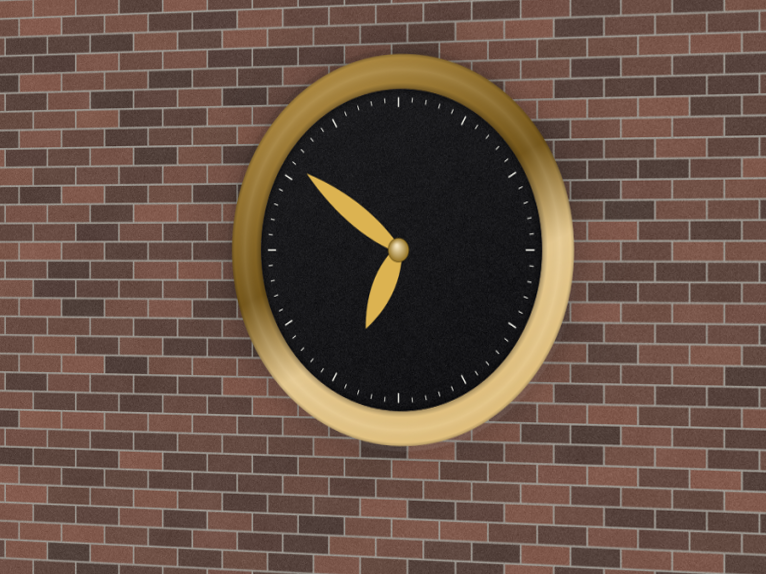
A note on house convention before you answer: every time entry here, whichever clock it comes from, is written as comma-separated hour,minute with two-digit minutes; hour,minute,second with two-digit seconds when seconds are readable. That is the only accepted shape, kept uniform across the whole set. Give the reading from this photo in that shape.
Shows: 6,51
